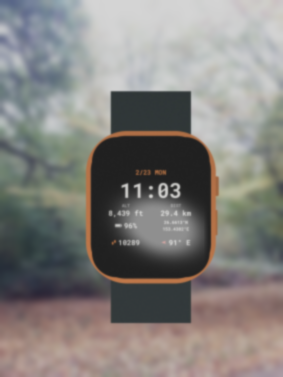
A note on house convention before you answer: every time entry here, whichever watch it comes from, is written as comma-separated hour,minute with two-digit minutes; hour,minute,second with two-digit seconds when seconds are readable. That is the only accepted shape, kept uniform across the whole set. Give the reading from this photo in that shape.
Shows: 11,03
